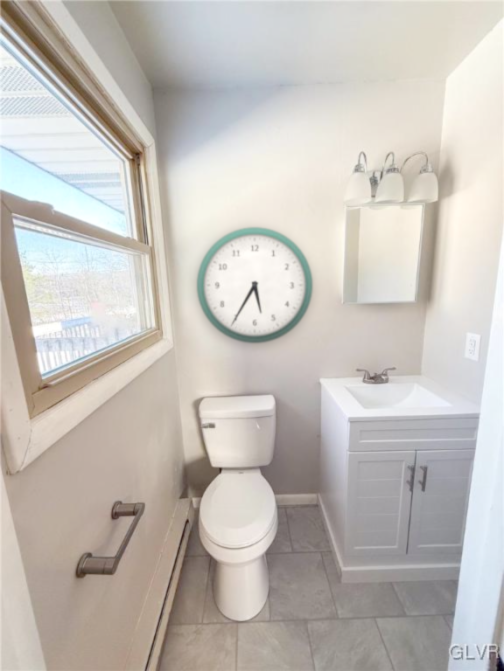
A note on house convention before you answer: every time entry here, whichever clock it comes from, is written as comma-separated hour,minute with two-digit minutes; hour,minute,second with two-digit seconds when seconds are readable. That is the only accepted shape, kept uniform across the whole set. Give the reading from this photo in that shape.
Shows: 5,35
